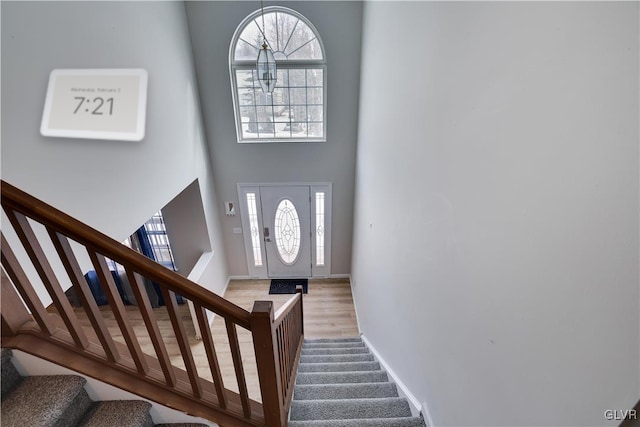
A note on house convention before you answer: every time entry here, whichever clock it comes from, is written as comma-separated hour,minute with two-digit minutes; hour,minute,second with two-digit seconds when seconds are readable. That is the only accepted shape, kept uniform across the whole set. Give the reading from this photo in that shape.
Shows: 7,21
